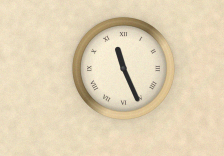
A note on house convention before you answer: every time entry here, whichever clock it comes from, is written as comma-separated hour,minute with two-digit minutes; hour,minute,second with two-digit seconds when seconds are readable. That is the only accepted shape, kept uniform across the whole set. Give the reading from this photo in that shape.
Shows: 11,26
